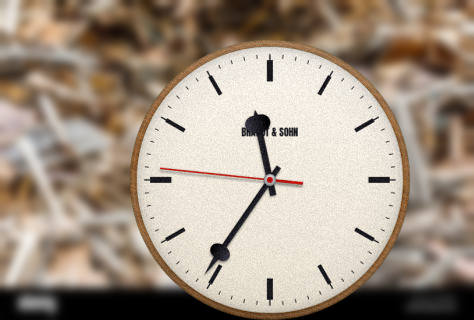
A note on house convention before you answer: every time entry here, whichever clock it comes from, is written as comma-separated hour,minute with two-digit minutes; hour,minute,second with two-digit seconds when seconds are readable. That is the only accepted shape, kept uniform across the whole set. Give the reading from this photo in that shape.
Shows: 11,35,46
